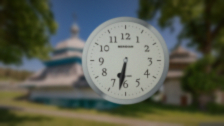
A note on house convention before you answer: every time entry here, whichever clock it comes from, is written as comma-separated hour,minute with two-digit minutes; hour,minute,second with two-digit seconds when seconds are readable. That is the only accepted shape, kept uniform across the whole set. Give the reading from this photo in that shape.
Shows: 6,32
